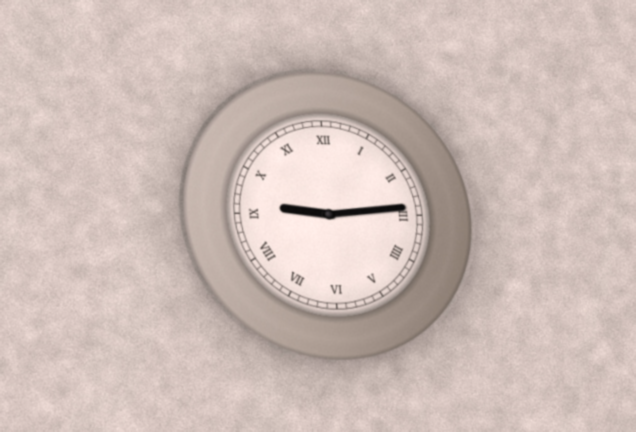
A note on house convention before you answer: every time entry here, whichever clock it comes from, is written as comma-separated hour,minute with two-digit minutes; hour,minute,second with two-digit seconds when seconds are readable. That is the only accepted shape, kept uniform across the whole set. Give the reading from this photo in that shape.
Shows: 9,14
